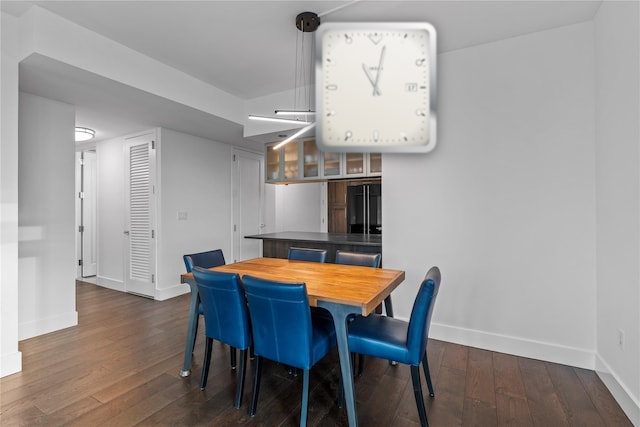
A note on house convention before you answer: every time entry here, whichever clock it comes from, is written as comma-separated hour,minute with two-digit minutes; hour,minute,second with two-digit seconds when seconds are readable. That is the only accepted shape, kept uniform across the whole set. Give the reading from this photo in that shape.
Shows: 11,02
